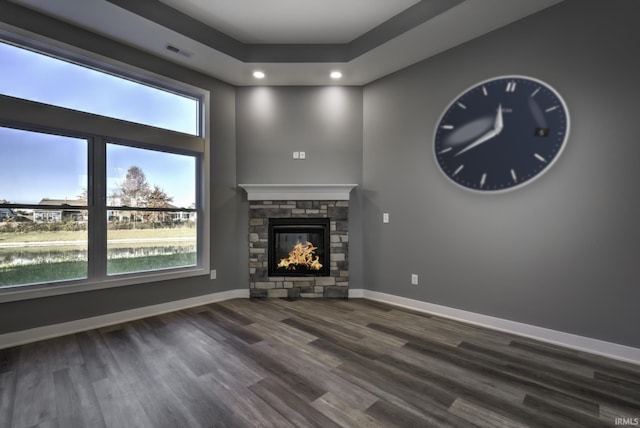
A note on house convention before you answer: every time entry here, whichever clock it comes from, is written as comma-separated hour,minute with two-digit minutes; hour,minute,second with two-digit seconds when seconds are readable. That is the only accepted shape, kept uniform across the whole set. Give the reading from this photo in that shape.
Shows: 11,38
